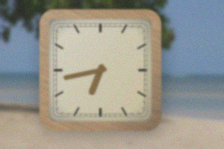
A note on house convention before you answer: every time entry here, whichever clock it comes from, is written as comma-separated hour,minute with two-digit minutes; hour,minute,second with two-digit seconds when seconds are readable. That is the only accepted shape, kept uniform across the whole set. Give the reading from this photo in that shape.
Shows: 6,43
